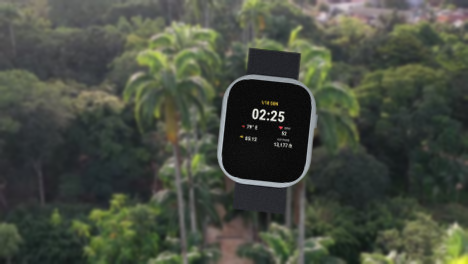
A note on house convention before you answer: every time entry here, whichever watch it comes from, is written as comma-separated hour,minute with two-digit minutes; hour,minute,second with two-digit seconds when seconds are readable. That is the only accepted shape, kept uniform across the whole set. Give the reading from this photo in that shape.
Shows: 2,25
